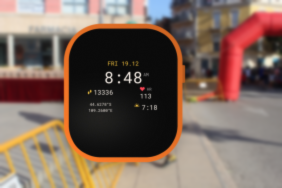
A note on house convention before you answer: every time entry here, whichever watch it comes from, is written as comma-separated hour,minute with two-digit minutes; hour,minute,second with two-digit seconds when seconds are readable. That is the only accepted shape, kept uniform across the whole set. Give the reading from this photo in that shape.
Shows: 8,48
